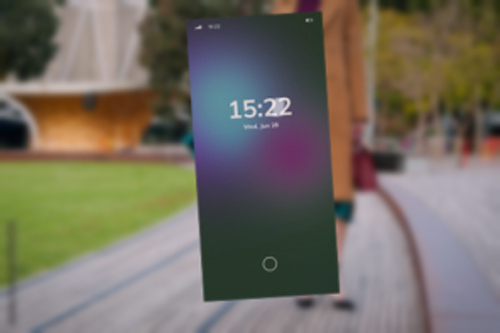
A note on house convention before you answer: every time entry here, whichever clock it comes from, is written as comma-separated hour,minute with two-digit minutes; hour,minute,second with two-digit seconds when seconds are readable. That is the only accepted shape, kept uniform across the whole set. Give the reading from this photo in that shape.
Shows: 15,22
